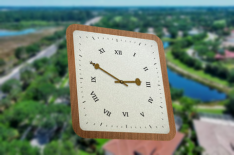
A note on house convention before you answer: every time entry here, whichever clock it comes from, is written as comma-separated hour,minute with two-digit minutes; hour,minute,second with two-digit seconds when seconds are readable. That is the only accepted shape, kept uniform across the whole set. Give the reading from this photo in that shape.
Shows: 2,50
